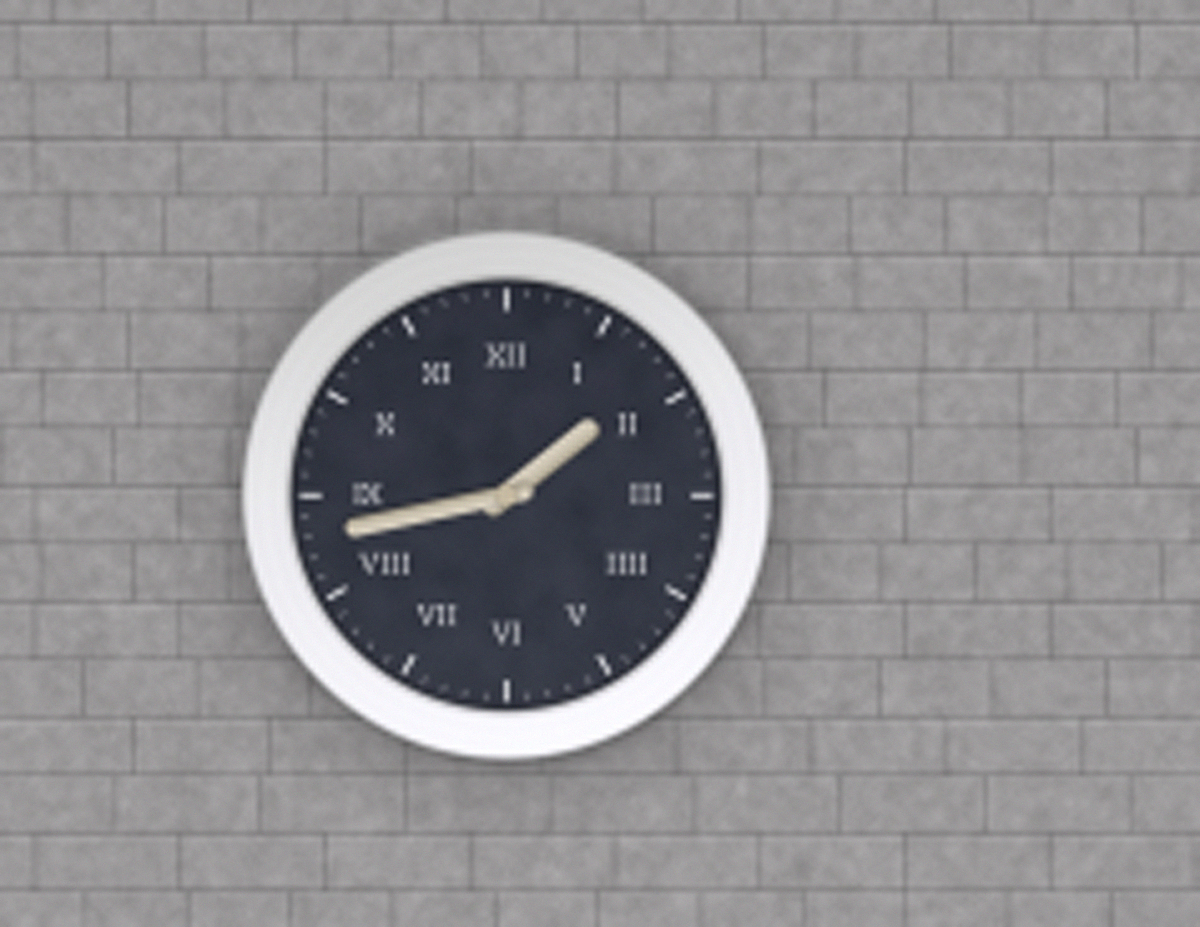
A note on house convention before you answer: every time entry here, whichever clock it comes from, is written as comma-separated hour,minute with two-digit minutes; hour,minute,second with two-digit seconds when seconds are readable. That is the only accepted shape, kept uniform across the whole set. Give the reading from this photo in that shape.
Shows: 1,43
